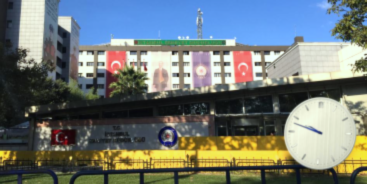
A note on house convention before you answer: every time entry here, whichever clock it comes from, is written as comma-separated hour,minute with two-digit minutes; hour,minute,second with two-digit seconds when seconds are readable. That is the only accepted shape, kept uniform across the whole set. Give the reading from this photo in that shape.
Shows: 9,48
